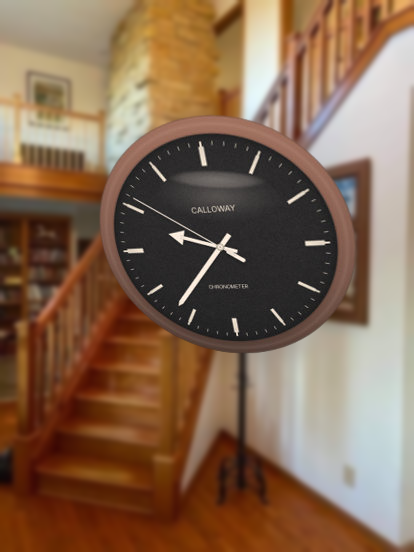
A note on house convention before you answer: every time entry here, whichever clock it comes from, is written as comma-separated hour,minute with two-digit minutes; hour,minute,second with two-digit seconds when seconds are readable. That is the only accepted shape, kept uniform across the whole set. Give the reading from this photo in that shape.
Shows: 9,36,51
